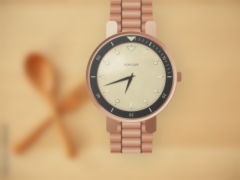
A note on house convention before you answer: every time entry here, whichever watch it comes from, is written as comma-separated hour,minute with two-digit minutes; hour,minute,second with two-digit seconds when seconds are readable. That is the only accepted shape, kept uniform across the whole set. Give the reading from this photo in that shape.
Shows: 6,42
